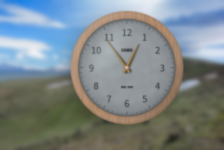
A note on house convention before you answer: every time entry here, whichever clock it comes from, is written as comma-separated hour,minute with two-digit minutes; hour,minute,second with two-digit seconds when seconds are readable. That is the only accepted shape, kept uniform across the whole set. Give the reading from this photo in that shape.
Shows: 12,54
